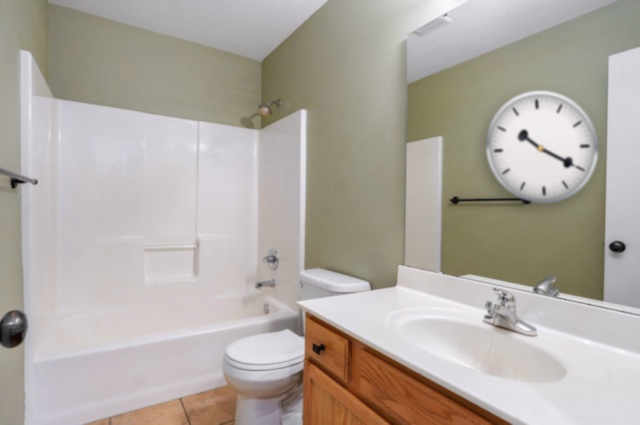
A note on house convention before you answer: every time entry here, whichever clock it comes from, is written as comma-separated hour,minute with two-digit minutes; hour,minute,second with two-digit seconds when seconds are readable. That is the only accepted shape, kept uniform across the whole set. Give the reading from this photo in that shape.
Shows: 10,20
